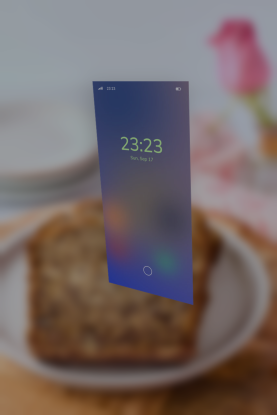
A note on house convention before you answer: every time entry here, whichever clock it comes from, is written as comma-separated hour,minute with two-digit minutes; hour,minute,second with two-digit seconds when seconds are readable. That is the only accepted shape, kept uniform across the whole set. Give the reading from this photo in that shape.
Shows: 23,23
